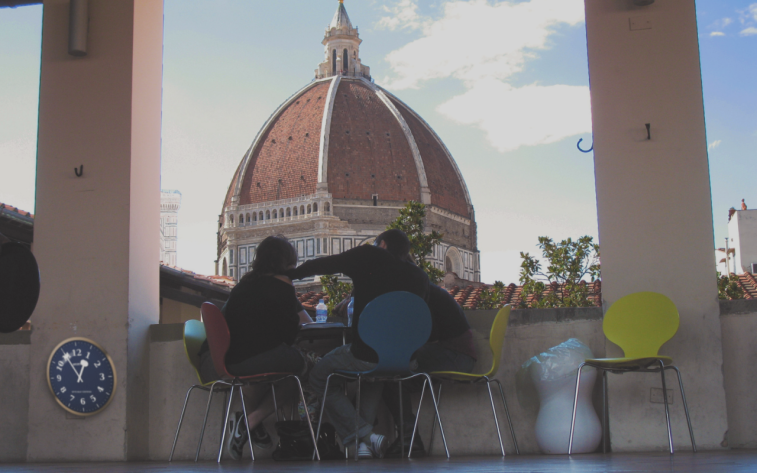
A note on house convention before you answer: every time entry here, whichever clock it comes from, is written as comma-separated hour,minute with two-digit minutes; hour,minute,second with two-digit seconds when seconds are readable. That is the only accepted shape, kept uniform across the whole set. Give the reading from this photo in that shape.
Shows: 12,55
